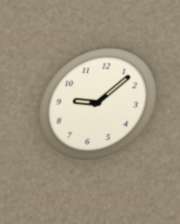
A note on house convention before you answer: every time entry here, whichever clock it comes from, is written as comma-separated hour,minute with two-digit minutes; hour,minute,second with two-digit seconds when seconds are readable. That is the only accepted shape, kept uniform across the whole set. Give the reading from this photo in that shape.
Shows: 9,07
